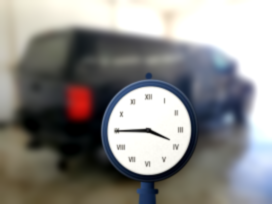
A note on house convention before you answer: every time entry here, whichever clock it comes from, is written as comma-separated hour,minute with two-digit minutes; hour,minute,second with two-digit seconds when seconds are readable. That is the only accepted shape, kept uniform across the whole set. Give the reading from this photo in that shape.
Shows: 3,45
